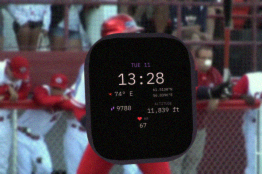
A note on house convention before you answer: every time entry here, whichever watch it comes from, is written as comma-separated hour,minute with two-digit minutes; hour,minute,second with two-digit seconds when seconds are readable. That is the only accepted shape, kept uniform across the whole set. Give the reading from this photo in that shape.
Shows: 13,28
